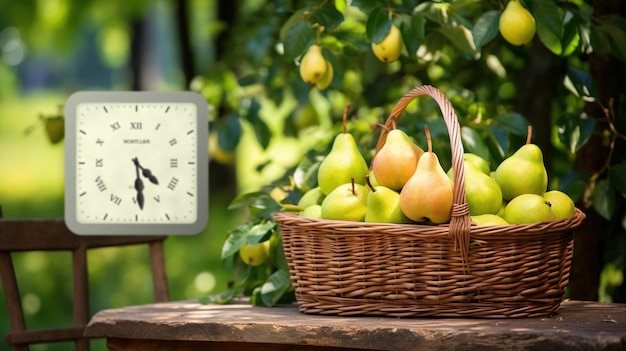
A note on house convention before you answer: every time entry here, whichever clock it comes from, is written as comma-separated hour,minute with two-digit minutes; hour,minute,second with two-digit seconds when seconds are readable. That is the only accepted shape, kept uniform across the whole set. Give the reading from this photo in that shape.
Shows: 4,29
